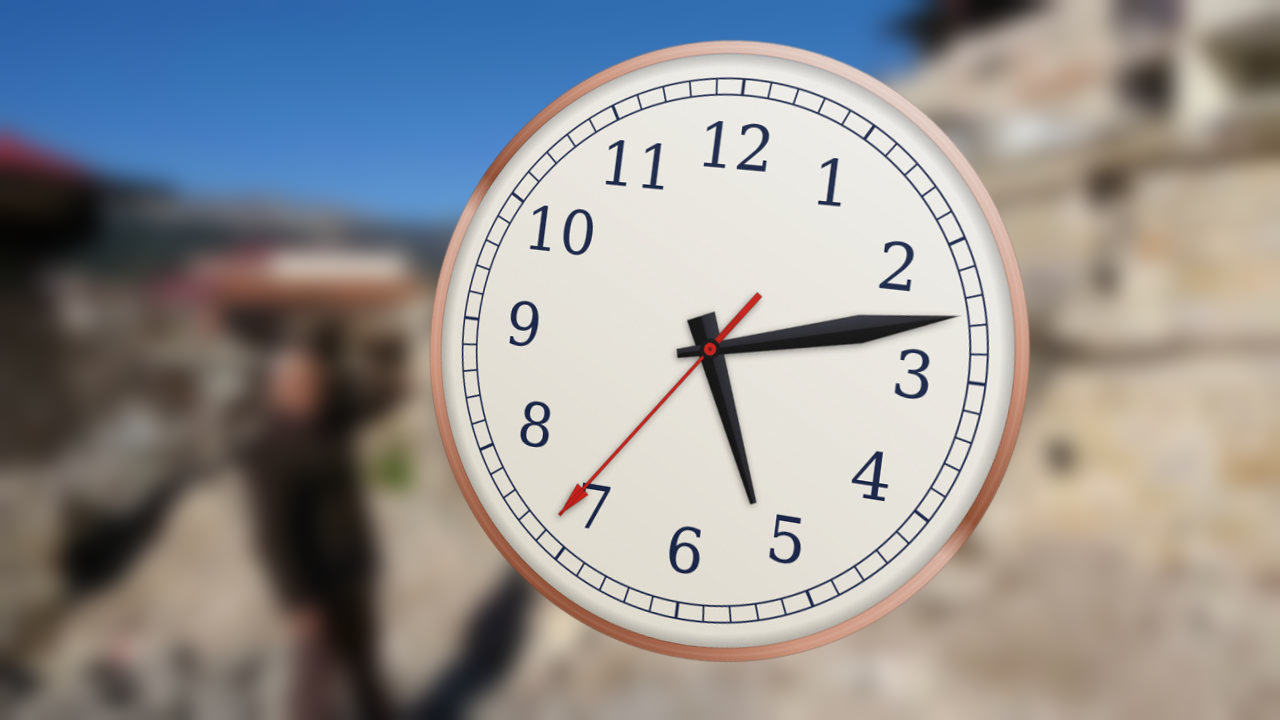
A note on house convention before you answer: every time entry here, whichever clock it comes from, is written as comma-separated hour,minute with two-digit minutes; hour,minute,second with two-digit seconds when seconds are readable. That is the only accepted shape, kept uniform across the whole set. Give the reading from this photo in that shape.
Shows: 5,12,36
